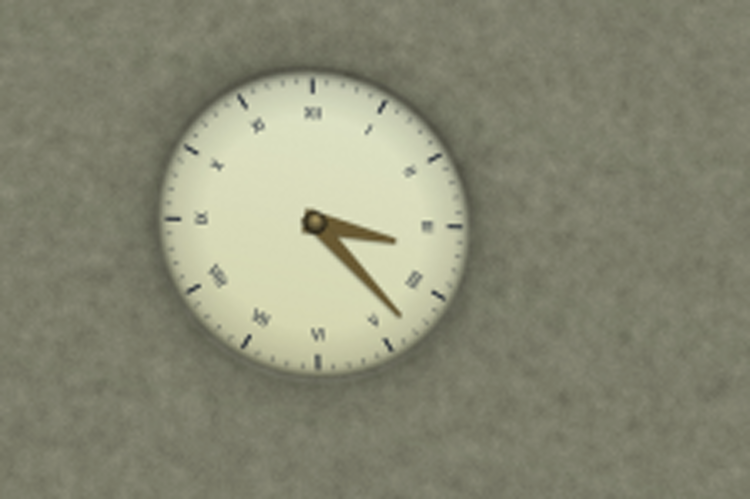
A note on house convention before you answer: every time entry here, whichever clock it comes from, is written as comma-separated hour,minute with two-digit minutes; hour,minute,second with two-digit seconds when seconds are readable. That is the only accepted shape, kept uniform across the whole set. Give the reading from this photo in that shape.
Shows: 3,23
